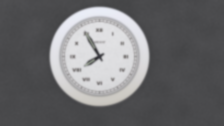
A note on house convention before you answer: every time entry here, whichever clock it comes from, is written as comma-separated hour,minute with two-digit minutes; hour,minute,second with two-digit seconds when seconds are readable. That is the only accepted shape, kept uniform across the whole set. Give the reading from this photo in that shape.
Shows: 7,55
